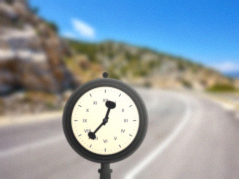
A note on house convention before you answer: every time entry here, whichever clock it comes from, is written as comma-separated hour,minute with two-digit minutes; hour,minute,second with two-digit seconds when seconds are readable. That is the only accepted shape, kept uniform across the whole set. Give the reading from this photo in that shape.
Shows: 12,37
